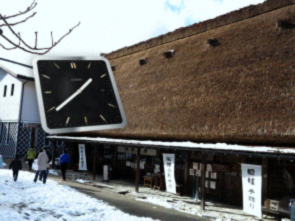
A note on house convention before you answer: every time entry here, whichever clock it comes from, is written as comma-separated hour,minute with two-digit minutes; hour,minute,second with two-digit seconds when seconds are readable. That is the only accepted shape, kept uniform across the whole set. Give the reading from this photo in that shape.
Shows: 1,39
